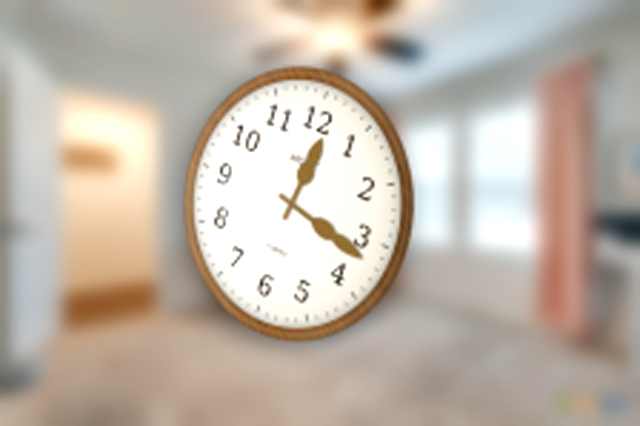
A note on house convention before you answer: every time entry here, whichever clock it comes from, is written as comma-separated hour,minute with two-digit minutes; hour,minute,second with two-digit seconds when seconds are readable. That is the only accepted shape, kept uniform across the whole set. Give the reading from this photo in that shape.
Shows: 12,17
